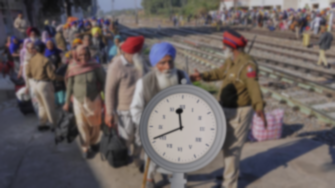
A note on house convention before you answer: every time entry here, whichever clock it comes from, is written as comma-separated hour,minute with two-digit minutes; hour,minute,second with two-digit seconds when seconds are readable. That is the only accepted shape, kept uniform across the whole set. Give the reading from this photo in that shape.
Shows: 11,41
